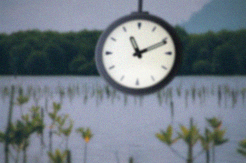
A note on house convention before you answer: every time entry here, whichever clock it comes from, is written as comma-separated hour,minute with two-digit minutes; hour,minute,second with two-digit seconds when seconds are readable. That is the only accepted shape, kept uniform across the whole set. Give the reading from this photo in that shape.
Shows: 11,11
